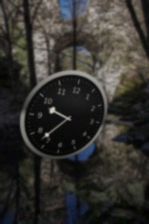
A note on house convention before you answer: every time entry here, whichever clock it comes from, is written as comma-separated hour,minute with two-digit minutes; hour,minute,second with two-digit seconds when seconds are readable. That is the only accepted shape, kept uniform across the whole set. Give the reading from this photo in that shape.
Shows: 9,37
